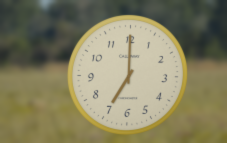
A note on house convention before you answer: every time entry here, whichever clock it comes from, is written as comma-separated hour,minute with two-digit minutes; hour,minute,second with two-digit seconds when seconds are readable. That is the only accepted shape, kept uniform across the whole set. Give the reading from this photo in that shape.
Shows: 7,00
